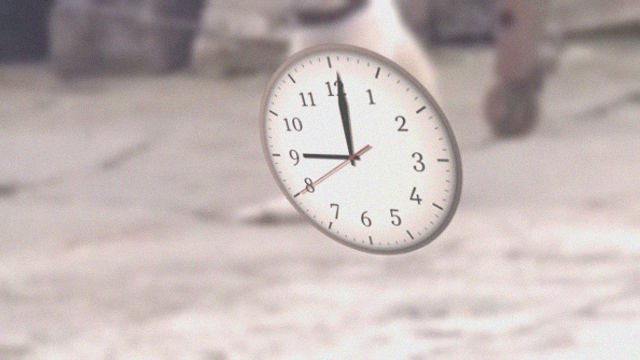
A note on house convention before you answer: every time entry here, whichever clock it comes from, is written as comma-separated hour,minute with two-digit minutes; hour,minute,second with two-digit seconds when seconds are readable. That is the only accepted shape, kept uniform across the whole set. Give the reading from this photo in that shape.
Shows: 9,00,40
